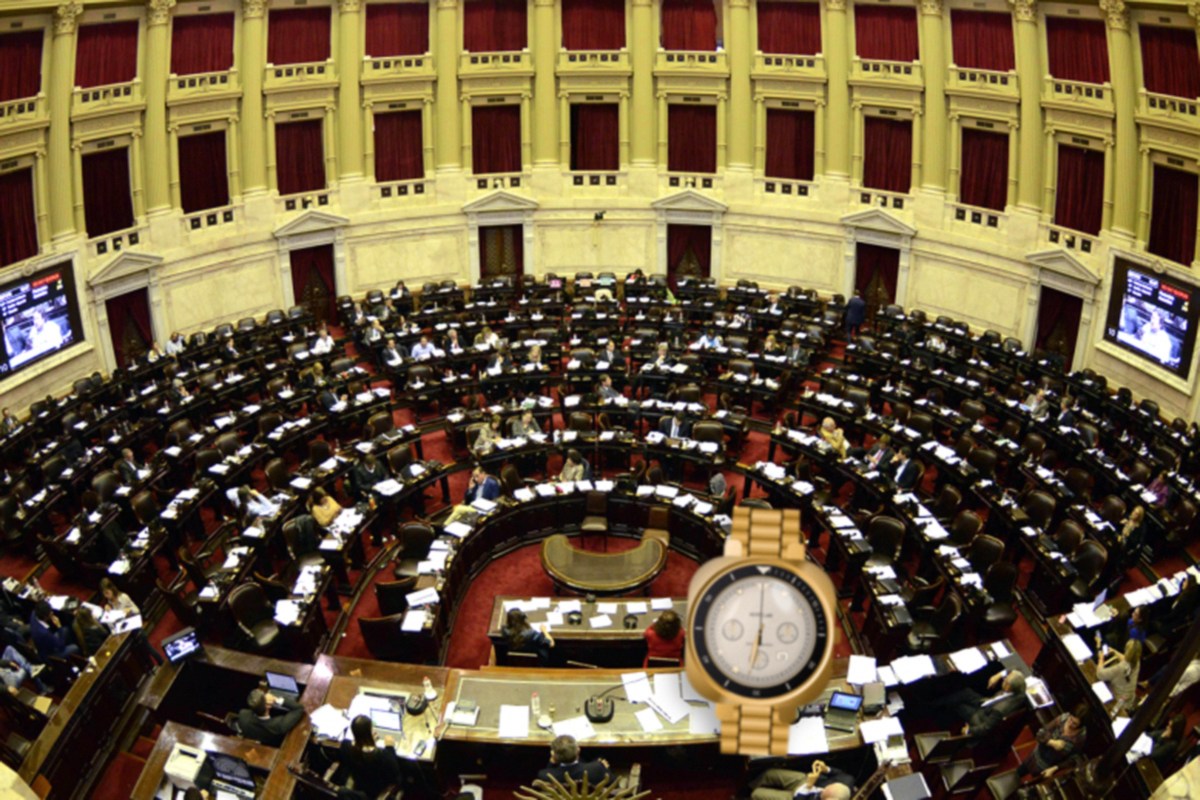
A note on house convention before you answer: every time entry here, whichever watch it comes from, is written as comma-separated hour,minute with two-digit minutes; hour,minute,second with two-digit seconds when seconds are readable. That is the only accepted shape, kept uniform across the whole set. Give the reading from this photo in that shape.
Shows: 6,32
